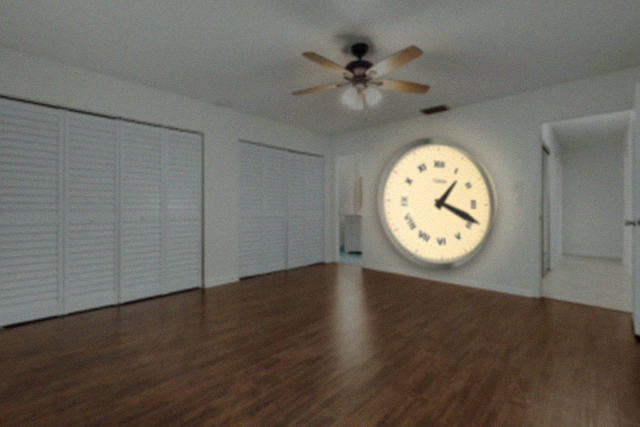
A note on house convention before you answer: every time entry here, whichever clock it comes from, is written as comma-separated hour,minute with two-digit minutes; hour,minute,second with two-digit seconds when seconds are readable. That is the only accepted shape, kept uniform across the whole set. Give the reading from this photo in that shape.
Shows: 1,19
